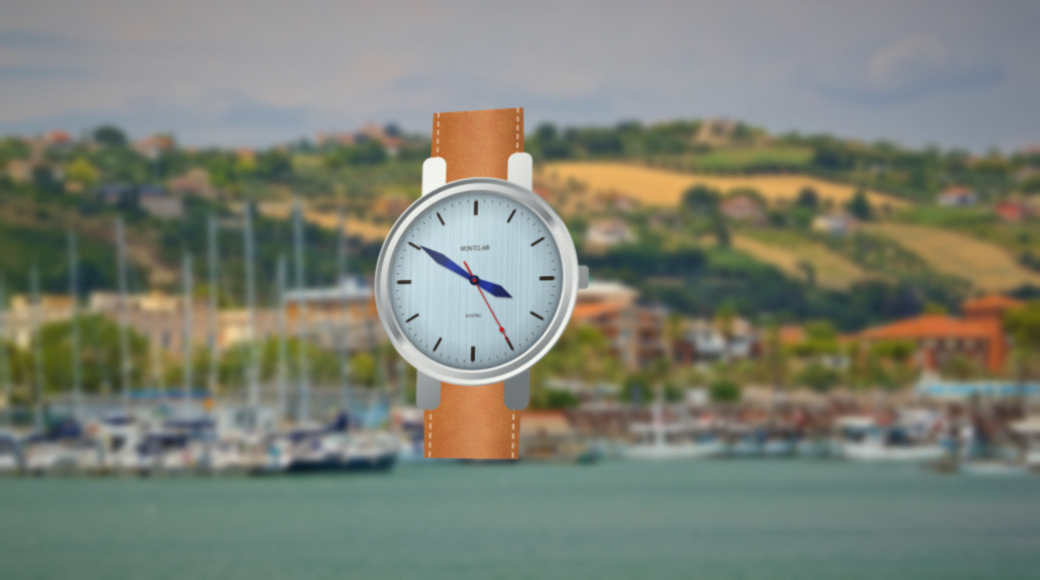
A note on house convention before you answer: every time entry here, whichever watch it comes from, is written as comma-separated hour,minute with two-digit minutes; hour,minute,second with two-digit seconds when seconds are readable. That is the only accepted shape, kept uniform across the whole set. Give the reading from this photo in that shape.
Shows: 3,50,25
